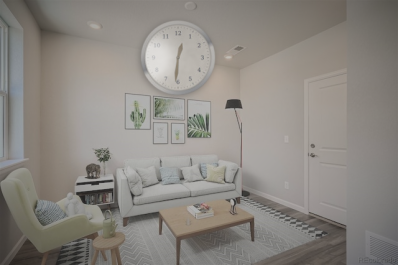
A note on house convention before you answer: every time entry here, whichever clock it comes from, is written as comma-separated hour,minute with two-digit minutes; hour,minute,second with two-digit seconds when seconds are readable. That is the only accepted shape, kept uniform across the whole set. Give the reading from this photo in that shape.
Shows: 12,31
